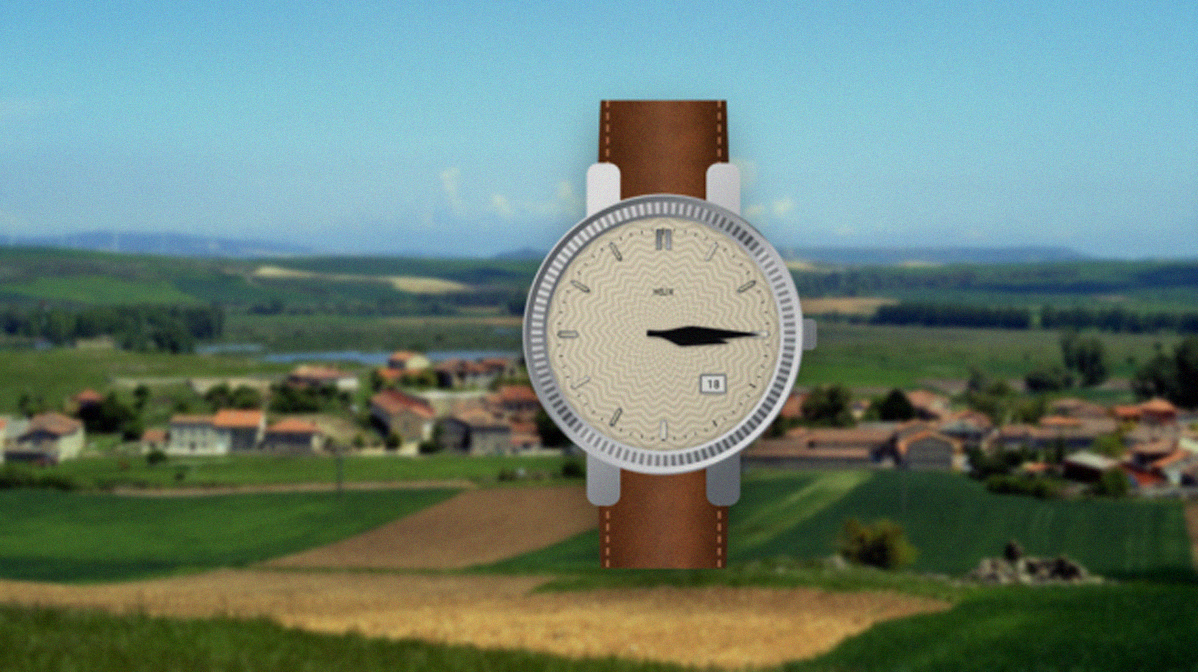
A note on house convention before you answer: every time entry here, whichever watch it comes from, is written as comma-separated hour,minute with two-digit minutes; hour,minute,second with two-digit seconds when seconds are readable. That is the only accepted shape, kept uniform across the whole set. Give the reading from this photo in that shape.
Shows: 3,15
